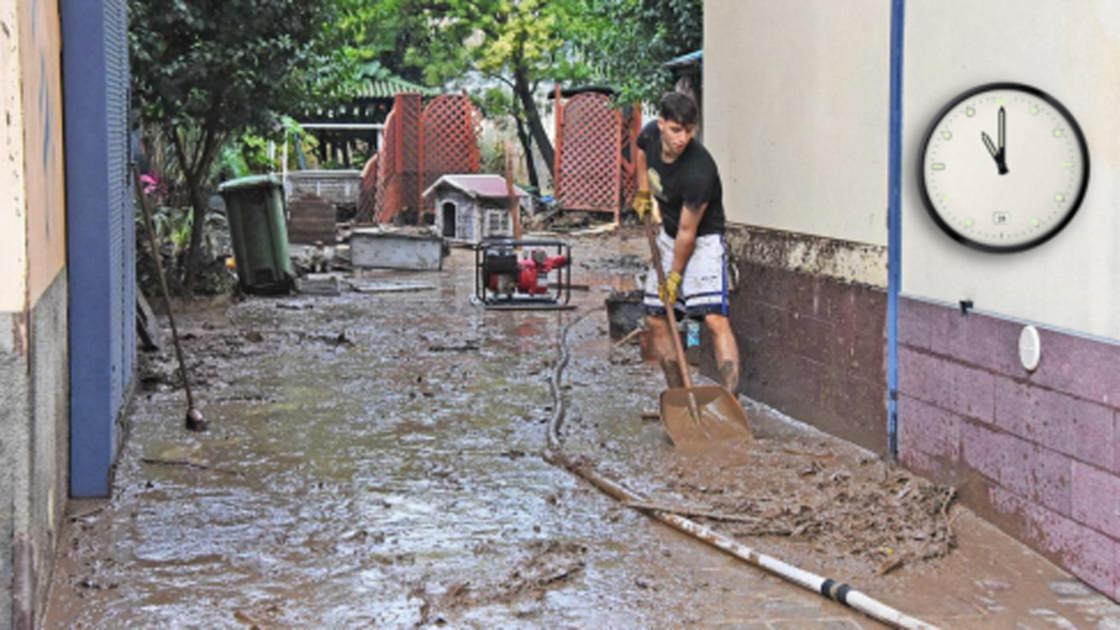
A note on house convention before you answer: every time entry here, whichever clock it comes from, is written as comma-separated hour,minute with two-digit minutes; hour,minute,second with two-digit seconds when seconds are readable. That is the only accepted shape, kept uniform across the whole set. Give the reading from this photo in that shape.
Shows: 11,00
